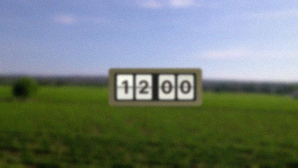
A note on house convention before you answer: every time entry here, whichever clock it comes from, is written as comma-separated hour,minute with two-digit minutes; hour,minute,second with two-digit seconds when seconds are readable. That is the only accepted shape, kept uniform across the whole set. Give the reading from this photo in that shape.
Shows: 12,00
